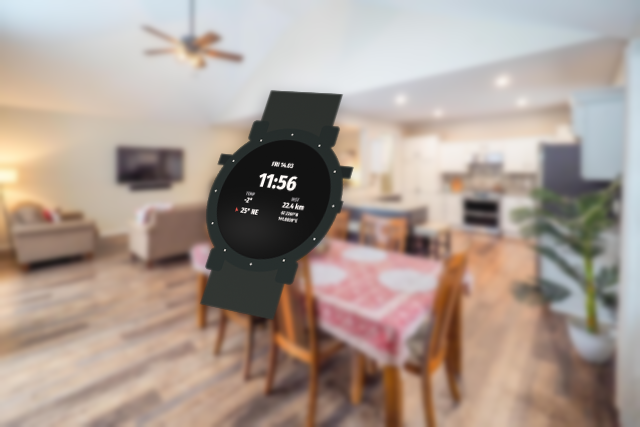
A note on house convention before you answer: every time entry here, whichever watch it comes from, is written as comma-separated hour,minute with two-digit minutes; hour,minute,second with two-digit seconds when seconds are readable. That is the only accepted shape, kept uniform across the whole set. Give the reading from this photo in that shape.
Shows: 11,56
